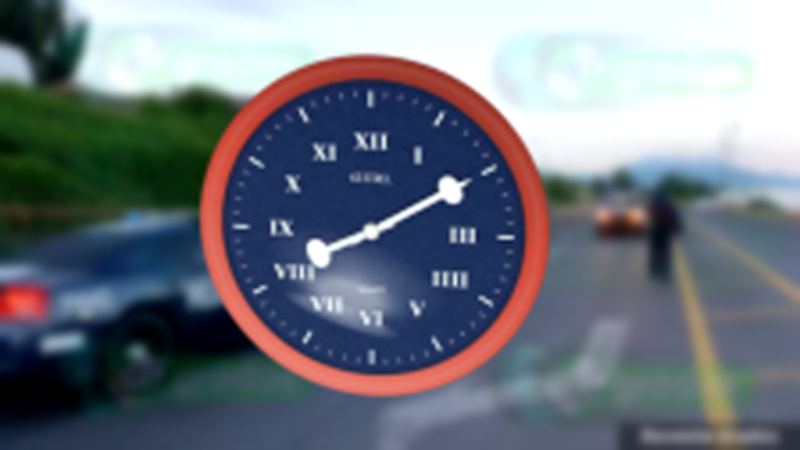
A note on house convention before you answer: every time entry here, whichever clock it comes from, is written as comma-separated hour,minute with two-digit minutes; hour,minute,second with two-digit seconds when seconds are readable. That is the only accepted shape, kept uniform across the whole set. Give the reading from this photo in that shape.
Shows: 8,10
